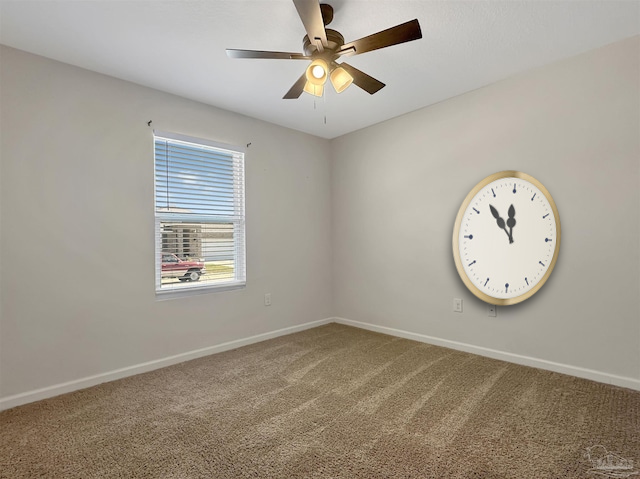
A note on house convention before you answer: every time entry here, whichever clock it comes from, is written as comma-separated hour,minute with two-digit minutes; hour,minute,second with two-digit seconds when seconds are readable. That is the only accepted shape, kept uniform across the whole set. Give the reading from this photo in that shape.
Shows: 11,53
